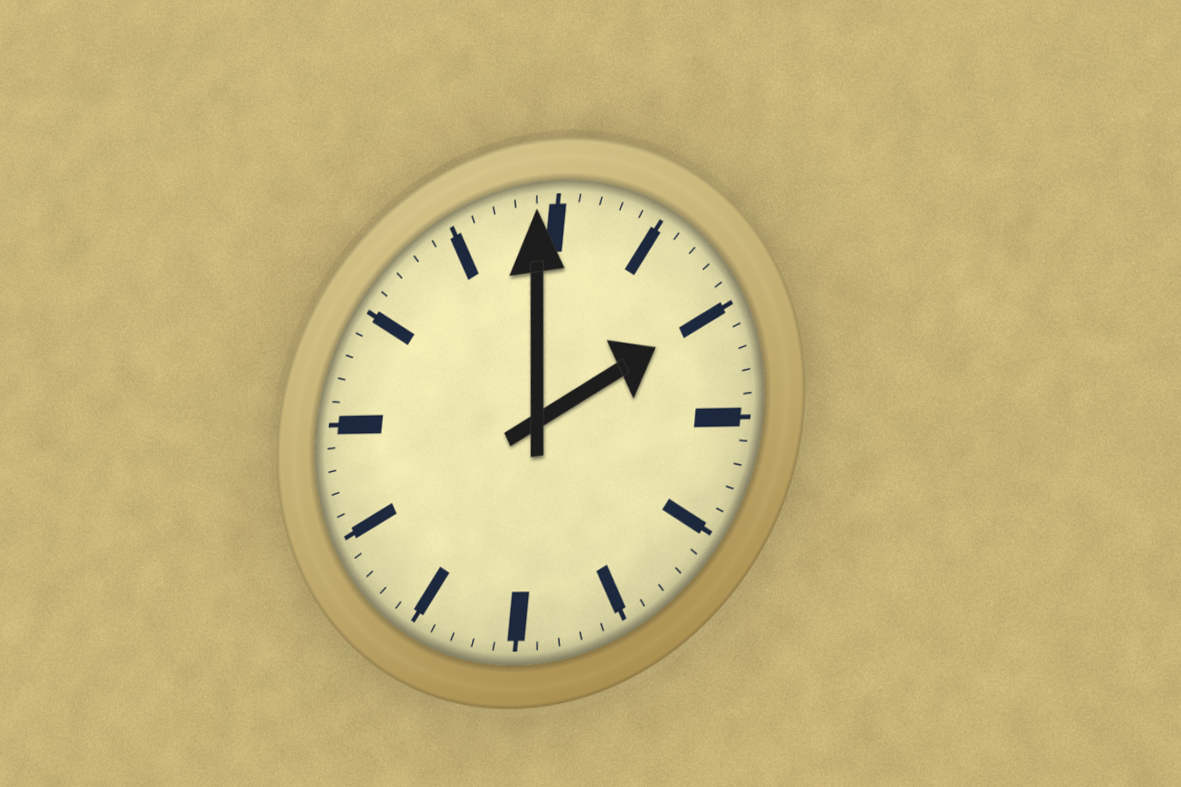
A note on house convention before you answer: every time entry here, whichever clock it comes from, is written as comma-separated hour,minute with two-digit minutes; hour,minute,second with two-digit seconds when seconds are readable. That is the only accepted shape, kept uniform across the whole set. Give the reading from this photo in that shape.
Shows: 1,59
